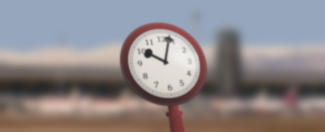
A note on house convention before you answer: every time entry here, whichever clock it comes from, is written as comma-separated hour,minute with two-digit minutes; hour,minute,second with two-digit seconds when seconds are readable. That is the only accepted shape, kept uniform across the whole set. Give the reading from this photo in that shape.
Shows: 10,03
